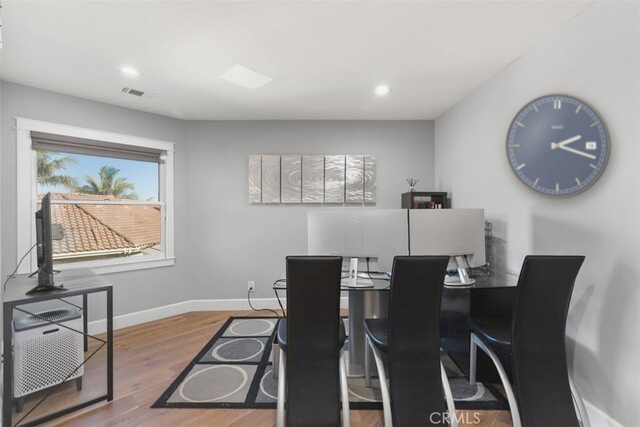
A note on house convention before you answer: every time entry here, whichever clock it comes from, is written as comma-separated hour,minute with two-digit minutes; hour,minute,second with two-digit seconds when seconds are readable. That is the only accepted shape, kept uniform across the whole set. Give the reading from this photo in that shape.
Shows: 2,18
